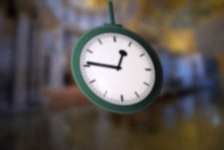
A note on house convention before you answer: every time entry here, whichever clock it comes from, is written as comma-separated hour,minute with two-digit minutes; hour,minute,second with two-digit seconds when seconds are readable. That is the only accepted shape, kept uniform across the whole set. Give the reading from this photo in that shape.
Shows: 12,46
